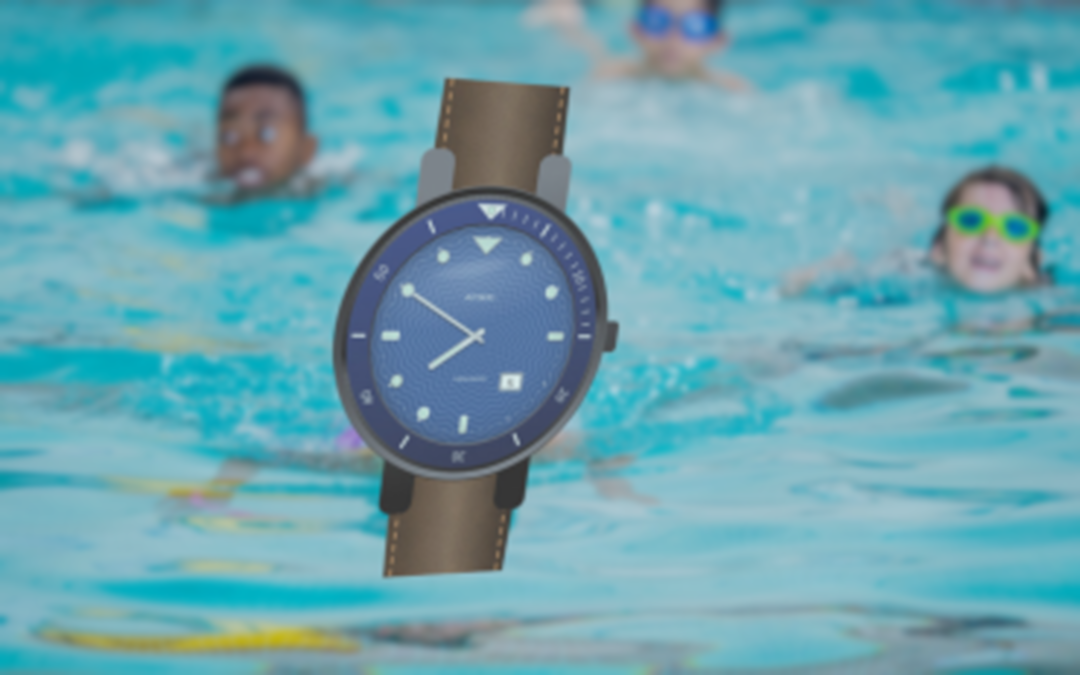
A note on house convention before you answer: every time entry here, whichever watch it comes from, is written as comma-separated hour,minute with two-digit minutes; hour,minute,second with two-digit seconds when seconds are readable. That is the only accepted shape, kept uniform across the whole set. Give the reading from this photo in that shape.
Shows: 7,50
